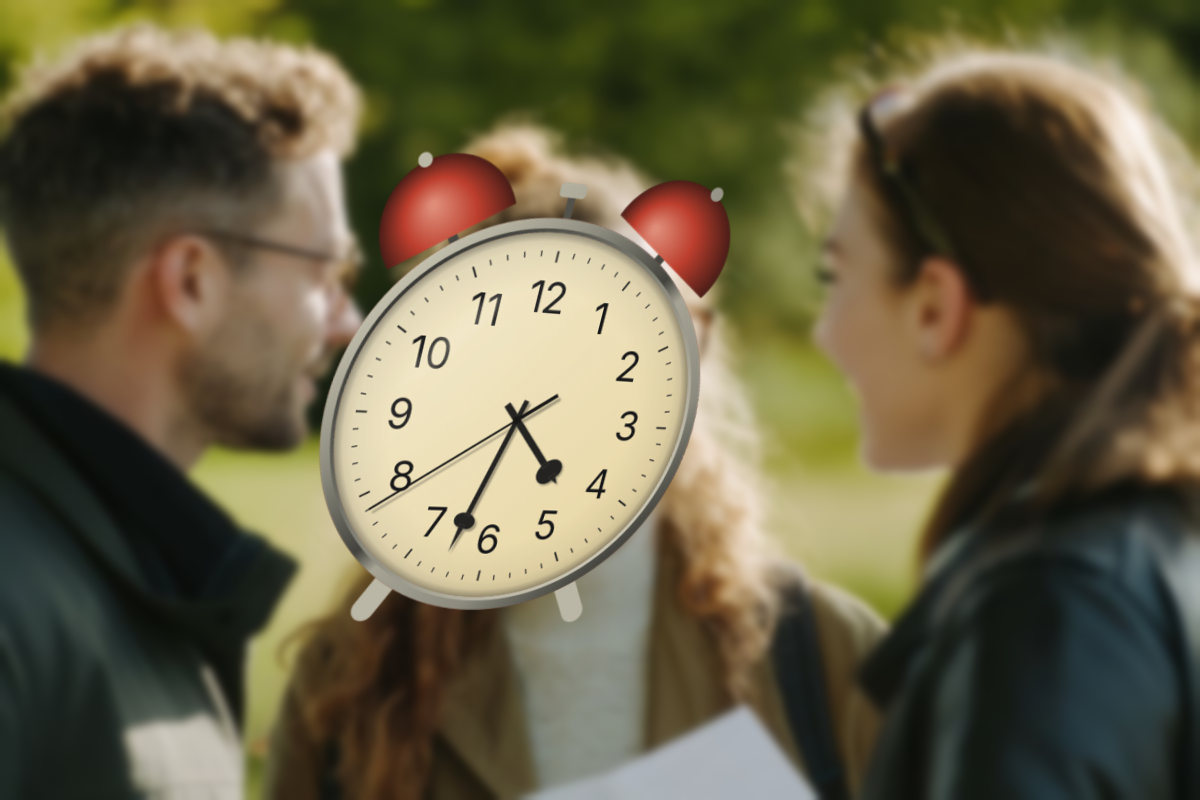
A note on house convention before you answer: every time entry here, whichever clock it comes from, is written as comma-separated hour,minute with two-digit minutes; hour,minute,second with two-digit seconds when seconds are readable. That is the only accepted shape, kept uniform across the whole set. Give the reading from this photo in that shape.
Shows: 4,32,39
